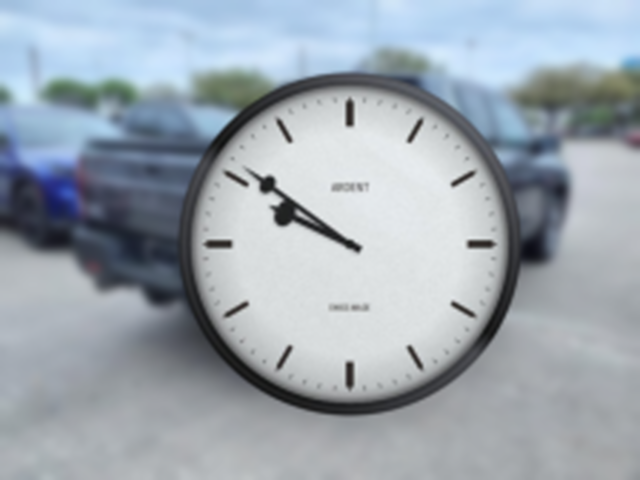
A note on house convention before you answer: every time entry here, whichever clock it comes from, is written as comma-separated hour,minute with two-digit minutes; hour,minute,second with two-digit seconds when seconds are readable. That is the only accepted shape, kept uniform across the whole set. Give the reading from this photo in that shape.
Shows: 9,51
